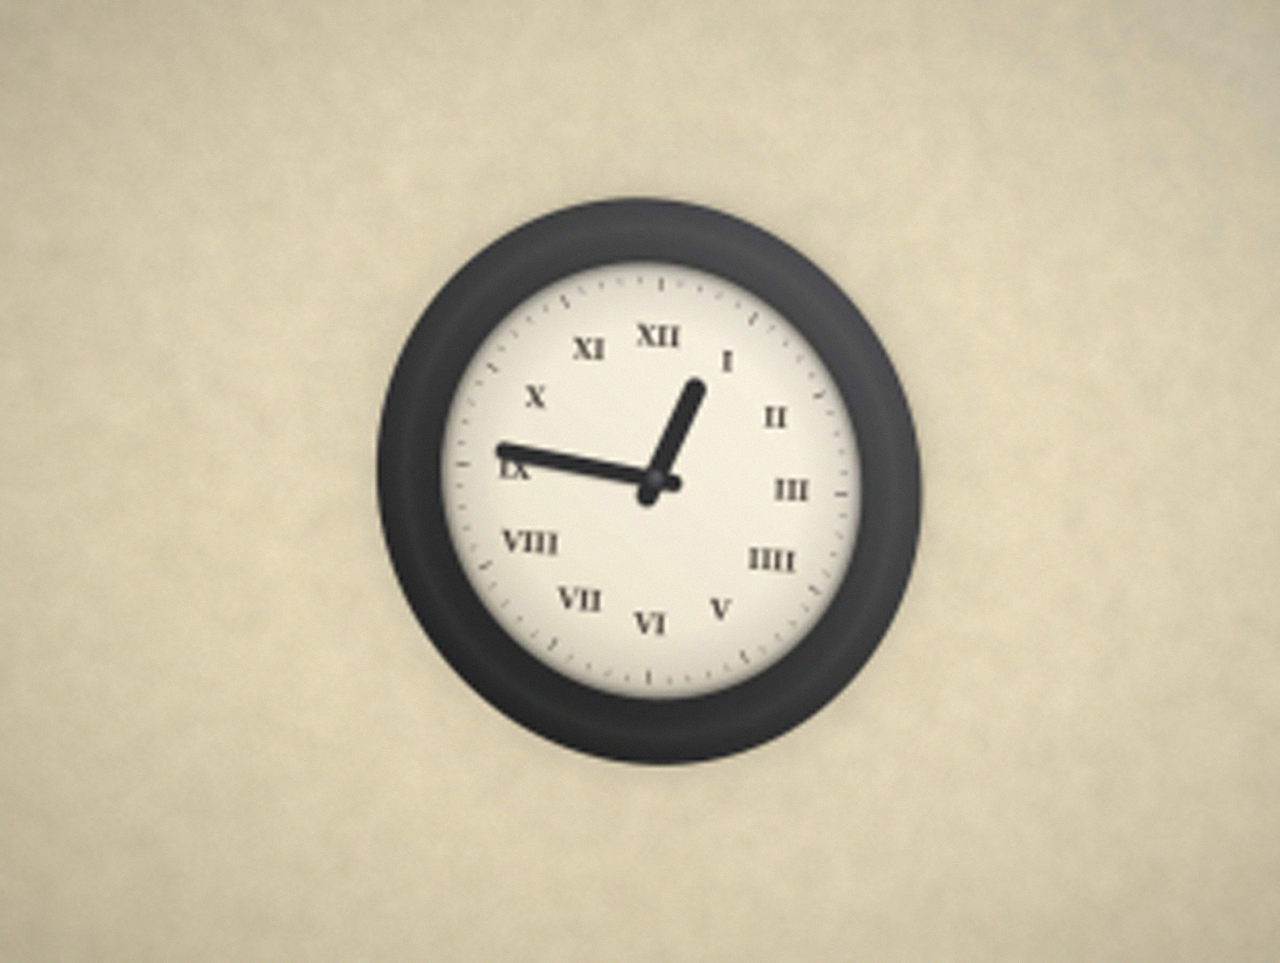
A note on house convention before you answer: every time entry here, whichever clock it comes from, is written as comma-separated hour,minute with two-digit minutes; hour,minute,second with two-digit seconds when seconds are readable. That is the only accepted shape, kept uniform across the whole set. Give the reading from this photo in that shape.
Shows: 12,46
